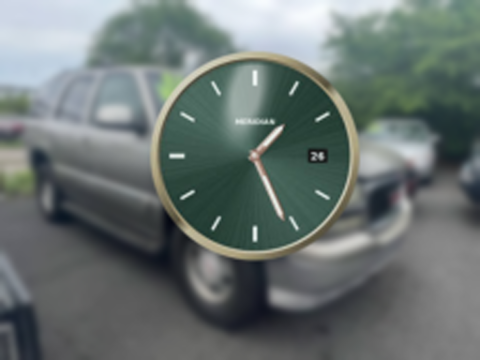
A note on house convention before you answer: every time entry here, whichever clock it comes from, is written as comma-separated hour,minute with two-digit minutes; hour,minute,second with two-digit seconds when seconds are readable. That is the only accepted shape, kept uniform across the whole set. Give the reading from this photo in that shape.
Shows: 1,26
